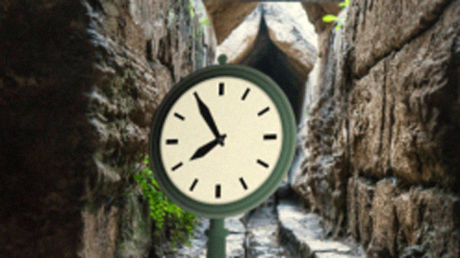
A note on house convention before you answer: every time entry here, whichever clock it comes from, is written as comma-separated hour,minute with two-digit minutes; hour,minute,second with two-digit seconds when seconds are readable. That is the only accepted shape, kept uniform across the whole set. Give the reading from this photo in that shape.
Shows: 7,55
